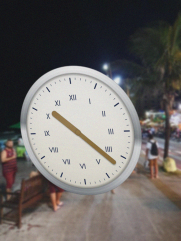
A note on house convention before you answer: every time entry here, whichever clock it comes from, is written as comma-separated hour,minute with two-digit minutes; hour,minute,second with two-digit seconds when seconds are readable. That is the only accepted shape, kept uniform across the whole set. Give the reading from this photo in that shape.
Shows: 10,22
